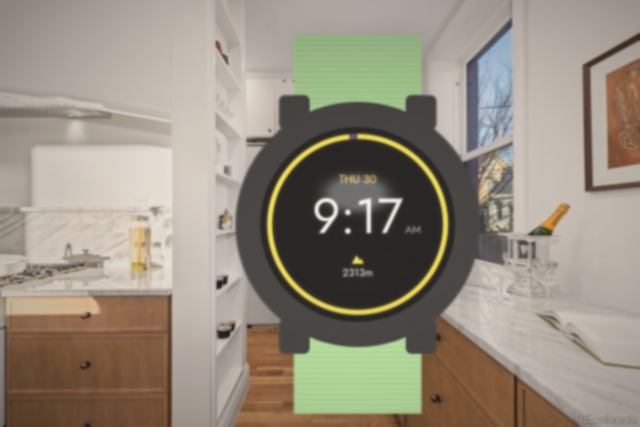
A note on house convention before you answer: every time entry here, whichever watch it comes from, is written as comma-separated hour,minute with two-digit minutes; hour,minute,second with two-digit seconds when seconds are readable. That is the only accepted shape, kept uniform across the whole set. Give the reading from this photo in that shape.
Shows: 9,17
